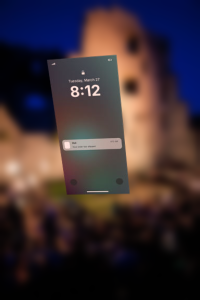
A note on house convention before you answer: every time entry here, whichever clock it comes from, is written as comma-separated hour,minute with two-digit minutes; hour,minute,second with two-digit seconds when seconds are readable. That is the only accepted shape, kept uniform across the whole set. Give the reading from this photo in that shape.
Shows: 8,12
